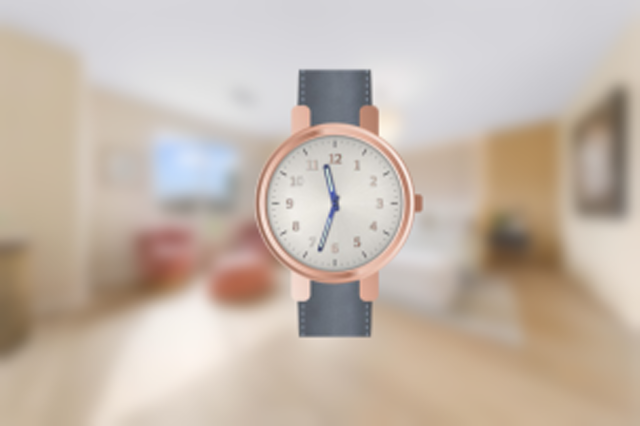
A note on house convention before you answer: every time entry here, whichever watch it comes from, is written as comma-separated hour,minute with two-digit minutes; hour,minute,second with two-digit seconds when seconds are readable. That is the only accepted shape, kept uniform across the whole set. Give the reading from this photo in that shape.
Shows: 11,33
